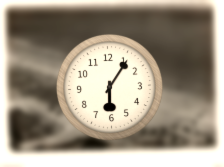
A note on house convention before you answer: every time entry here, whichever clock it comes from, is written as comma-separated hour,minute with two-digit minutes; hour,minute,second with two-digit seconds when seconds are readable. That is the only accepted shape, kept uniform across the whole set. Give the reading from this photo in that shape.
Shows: 6,06
